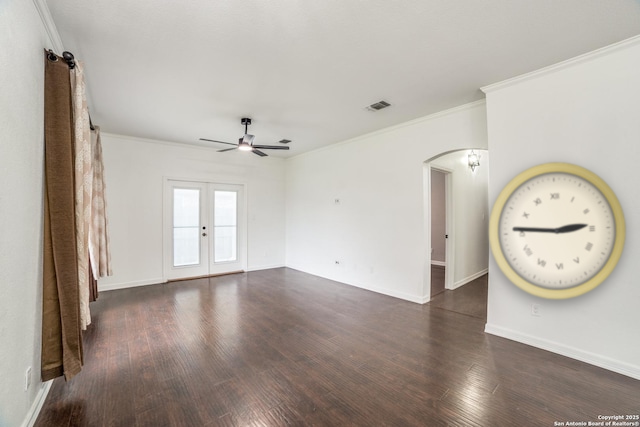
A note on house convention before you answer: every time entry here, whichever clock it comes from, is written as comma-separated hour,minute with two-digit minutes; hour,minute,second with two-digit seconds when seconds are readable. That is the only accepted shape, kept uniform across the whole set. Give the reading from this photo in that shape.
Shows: 2,46
